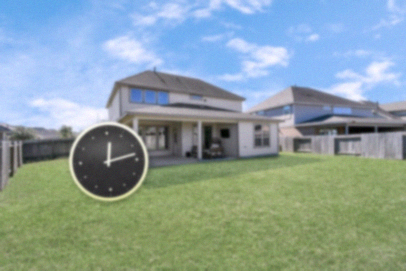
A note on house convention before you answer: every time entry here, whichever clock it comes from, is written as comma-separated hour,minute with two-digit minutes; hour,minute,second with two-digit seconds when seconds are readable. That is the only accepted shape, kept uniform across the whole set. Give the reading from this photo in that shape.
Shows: 12,13
